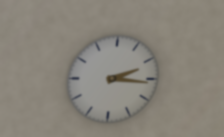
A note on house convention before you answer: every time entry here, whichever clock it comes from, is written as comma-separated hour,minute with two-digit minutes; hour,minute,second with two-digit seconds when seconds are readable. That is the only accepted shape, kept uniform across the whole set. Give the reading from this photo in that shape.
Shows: 2,16
